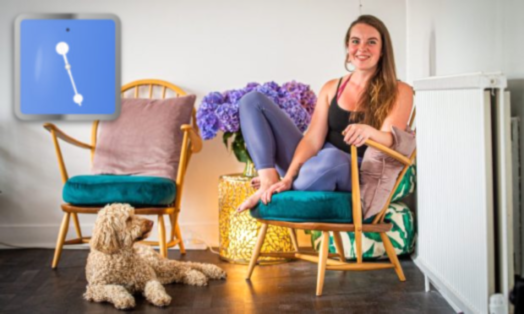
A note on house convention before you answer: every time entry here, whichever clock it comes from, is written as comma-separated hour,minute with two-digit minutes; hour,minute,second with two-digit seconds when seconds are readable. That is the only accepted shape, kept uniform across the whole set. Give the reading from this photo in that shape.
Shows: 11,27
